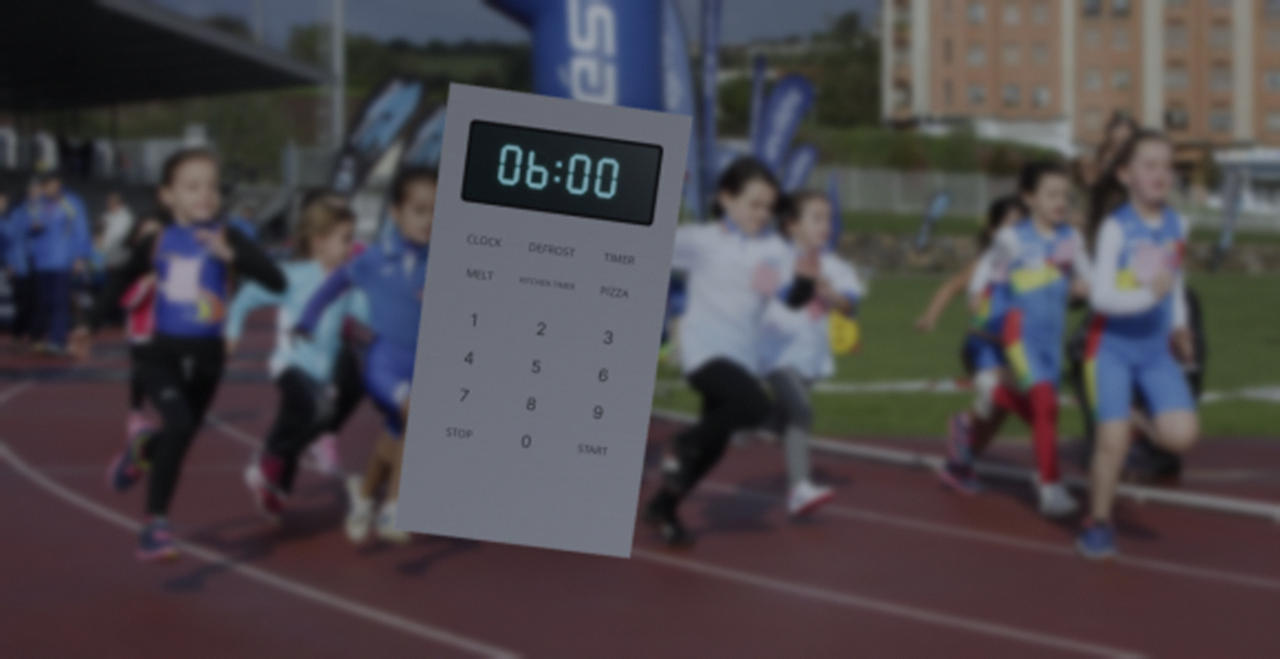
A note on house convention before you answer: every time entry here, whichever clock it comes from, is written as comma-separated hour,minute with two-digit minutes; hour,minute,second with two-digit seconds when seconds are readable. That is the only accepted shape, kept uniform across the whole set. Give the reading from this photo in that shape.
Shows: 6,00
